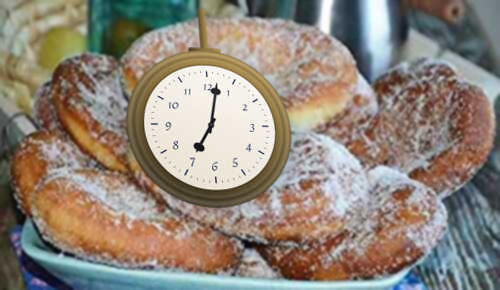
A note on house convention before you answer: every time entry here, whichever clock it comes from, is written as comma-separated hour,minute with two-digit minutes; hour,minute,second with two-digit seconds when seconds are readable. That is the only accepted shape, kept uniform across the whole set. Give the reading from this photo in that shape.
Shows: 7,02
